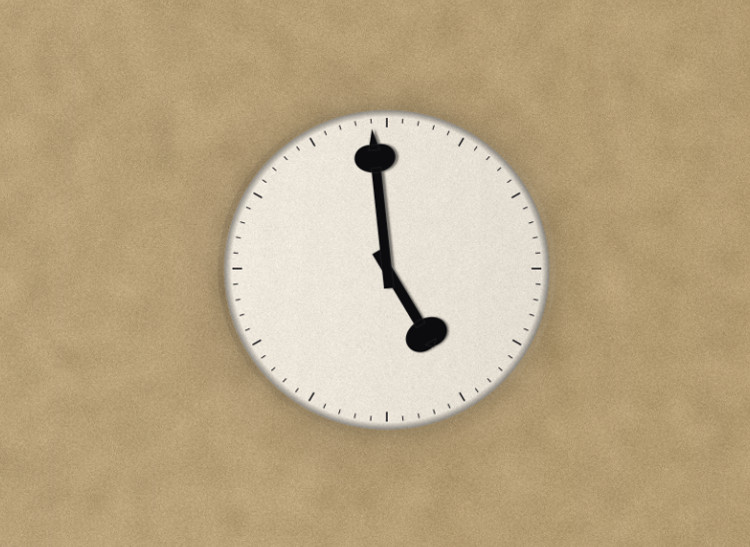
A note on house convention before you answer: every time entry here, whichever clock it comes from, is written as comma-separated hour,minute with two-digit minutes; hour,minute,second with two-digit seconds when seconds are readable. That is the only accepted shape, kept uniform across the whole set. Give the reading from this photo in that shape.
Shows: 4,59
